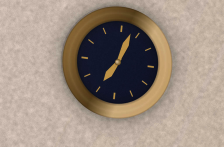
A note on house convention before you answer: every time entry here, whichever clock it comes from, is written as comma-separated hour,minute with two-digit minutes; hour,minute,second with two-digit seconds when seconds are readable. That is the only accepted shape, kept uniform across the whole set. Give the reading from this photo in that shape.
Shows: 7,03
